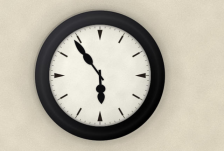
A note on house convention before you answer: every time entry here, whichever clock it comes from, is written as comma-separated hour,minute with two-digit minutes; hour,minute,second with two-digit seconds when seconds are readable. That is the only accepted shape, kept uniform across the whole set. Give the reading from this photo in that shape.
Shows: 5,54
